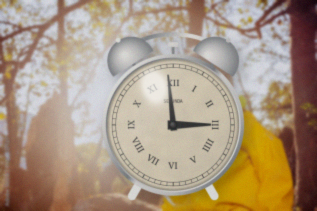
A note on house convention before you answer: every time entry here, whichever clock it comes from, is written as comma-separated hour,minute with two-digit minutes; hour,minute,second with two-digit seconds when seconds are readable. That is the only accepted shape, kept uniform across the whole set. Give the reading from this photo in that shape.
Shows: 2,59
